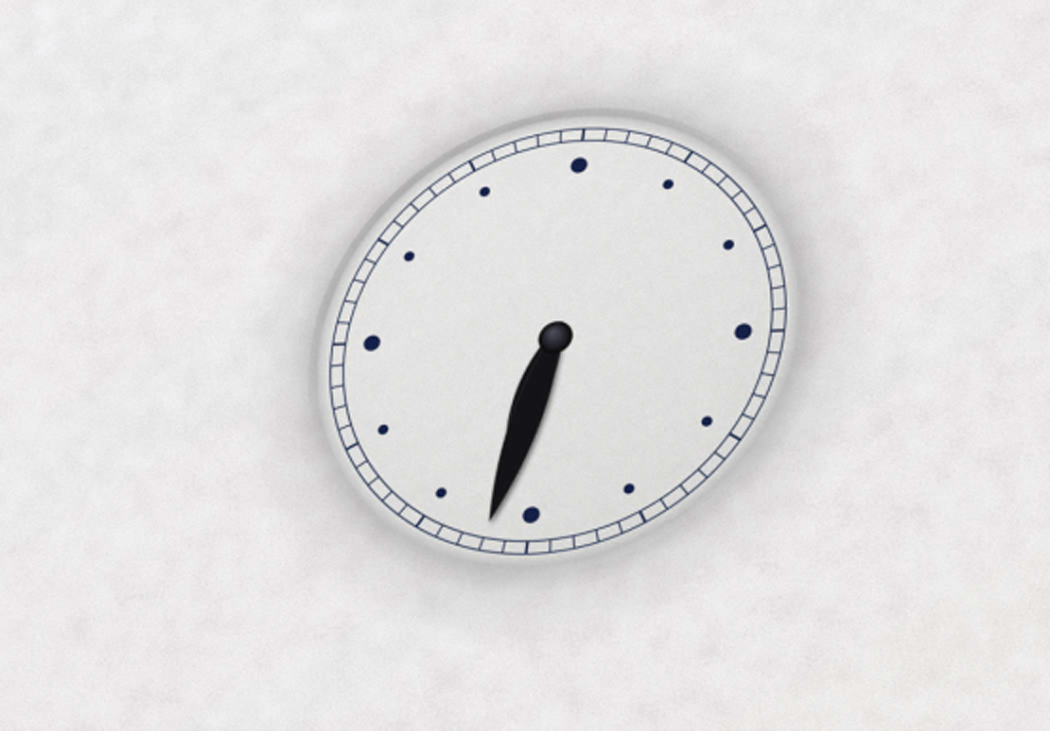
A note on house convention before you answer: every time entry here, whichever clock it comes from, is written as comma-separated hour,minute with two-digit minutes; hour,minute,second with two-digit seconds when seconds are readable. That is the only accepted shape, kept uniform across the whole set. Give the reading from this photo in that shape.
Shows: 6,32
